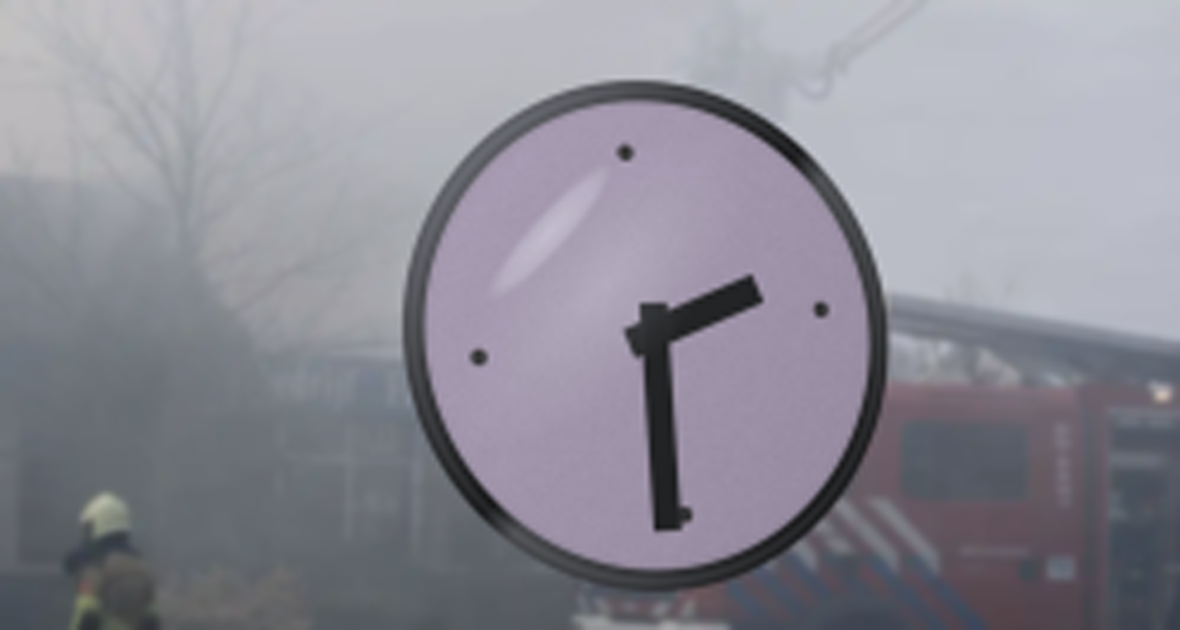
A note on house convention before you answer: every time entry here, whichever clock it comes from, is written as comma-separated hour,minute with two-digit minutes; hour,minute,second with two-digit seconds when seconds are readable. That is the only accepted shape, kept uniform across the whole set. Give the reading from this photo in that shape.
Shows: 2,31
